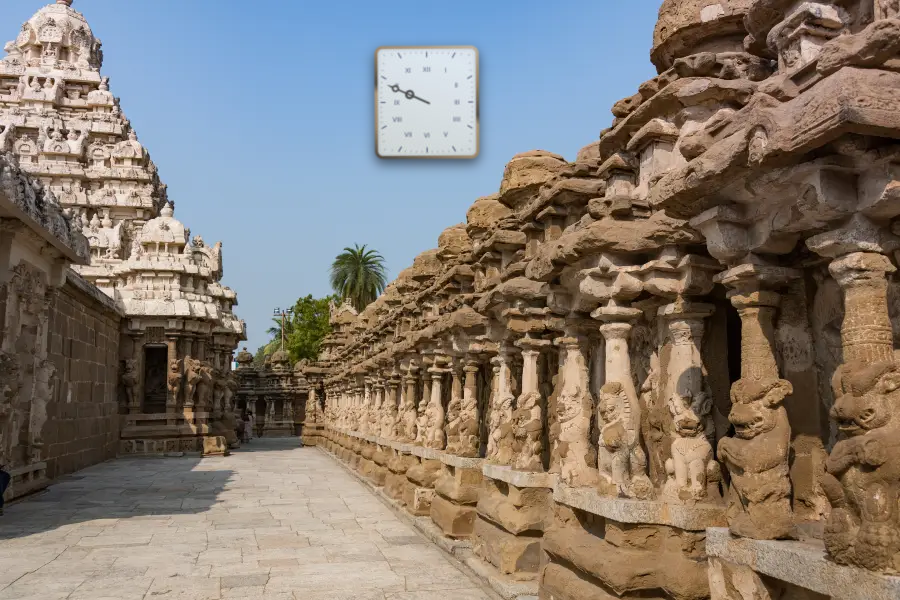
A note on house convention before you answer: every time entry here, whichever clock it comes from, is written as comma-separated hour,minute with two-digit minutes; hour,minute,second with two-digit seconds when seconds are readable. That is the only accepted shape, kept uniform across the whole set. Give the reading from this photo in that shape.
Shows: 9,49
